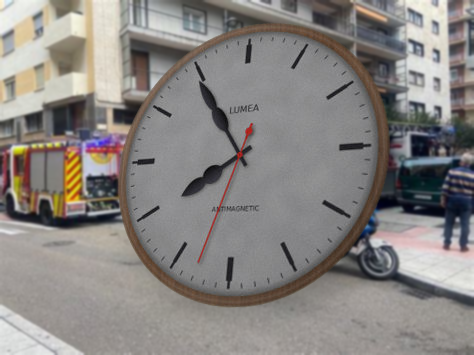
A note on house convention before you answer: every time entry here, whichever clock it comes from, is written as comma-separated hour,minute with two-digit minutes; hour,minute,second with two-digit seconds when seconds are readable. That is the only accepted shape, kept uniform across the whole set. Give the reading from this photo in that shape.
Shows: 7,54,33
